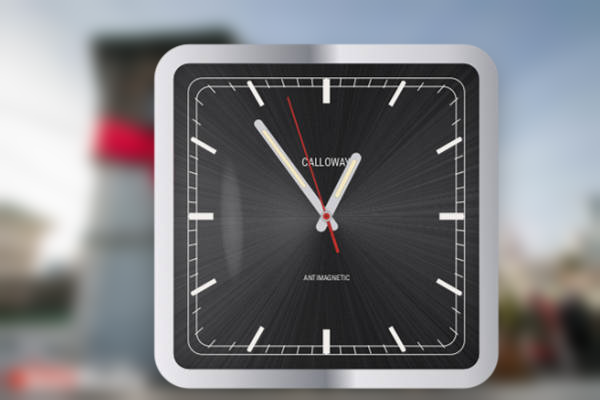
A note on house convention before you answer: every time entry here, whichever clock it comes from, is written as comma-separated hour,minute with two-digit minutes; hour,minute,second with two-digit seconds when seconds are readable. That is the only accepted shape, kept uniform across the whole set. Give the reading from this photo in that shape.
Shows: 12,53,57
